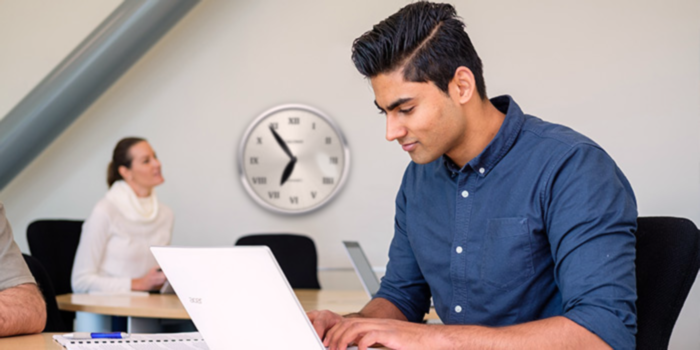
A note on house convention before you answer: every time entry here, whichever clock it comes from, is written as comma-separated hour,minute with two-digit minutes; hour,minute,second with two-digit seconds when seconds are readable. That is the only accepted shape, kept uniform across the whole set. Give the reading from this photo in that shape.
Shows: 6,54
